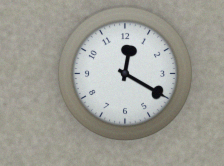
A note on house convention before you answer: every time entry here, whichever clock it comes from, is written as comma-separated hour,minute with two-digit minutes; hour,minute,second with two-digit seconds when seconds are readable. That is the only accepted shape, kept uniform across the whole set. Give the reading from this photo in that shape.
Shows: 12,20
